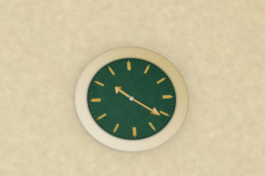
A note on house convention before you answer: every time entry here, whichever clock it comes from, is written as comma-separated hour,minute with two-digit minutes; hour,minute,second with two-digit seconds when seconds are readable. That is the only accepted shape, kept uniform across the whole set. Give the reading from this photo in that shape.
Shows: 10,21
